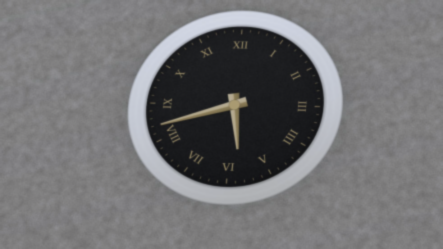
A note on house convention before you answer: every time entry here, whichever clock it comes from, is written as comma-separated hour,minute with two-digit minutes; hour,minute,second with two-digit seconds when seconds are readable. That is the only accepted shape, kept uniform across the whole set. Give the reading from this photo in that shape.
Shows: 5,42
